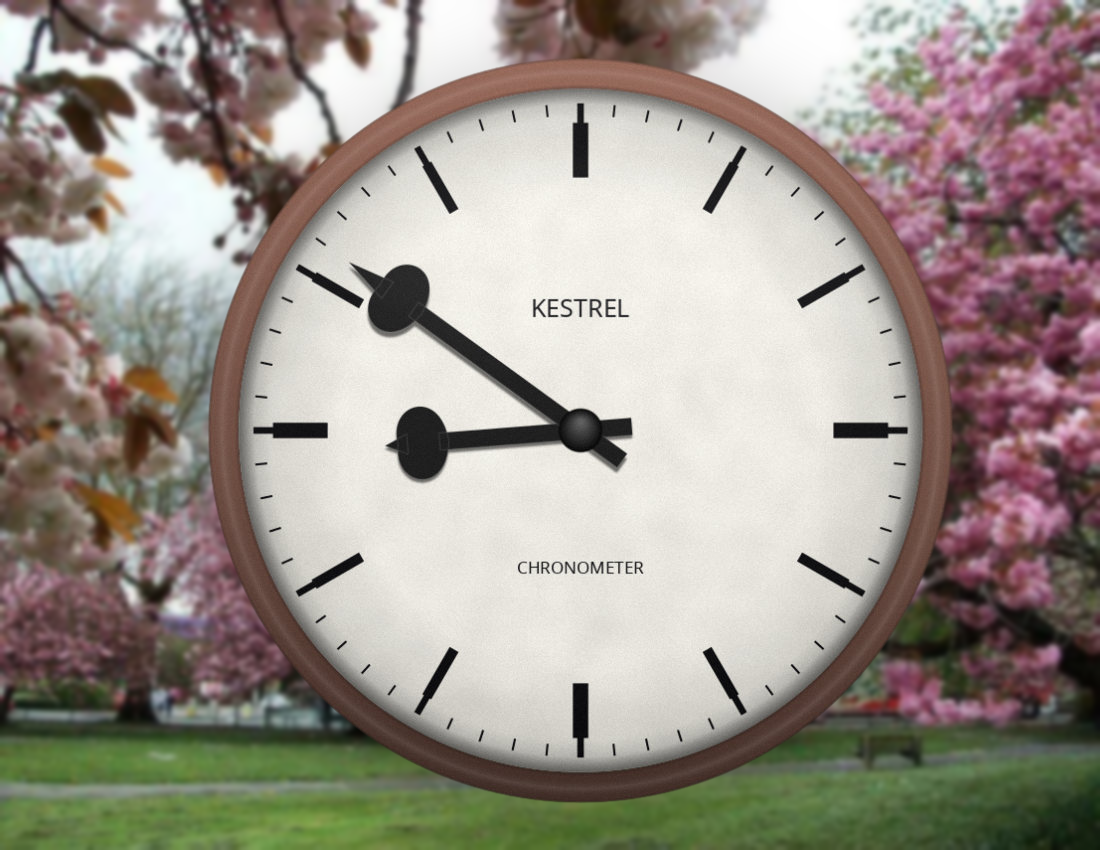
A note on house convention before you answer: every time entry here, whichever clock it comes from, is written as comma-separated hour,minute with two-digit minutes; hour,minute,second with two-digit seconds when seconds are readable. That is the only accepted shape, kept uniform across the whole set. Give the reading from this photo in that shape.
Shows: 8,51
